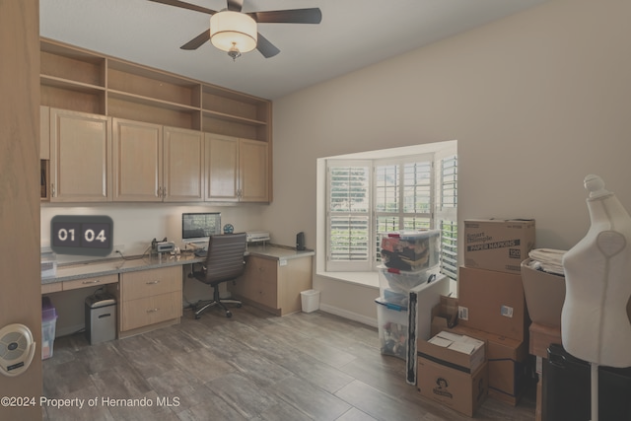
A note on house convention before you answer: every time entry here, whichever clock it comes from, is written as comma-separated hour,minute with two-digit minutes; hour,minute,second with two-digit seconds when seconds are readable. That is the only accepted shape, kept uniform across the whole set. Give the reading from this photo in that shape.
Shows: 1,04
